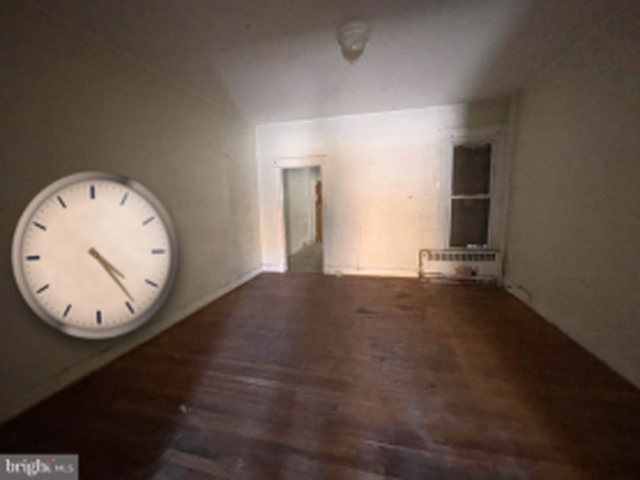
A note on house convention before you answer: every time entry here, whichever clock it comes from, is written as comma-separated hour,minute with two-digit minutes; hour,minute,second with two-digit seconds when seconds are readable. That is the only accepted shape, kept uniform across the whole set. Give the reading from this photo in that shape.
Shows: 4,24
